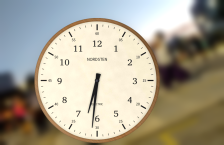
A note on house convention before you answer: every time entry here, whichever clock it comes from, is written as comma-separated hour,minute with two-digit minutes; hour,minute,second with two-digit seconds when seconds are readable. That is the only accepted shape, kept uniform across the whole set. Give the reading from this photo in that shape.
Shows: 6,31
